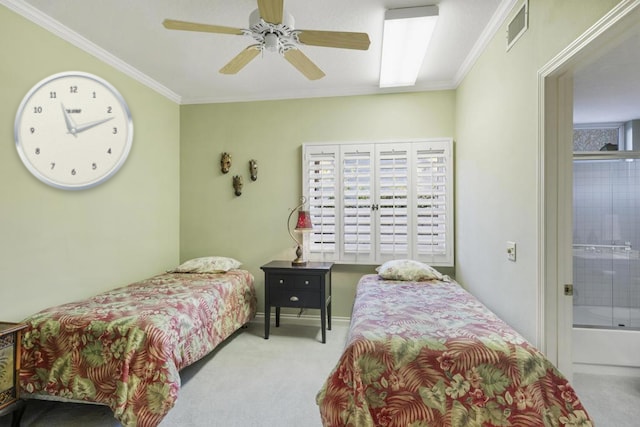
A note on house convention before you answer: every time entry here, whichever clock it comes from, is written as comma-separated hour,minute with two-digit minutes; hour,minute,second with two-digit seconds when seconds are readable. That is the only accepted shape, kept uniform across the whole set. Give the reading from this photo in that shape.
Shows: 11,12
